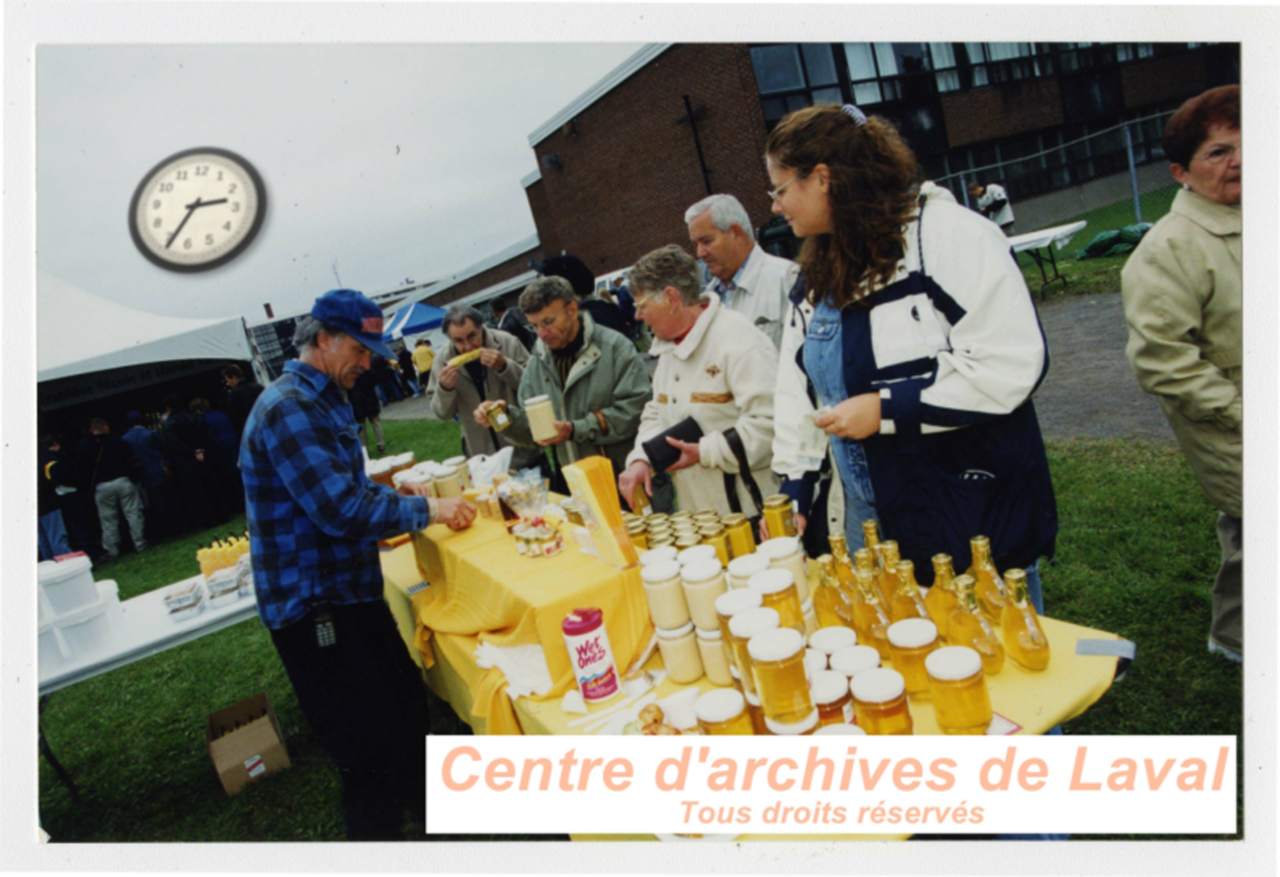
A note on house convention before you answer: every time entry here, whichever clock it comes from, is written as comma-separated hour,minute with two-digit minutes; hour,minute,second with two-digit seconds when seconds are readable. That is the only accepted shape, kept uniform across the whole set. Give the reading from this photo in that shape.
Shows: 2,34
